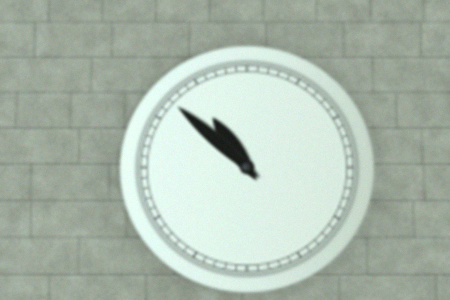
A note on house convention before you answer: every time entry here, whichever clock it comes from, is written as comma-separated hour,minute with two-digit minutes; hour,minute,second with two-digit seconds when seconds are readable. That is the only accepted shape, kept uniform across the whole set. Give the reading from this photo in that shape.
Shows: 10,52
